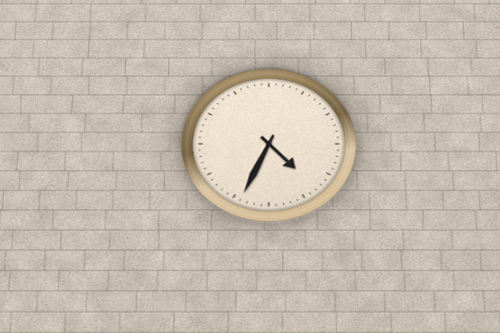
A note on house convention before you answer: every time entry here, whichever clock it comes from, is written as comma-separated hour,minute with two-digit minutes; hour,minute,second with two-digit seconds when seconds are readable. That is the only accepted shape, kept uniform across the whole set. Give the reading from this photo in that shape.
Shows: 4,34
